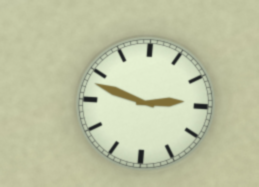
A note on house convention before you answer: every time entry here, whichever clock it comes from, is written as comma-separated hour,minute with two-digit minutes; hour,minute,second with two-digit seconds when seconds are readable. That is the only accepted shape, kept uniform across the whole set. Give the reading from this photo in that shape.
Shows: 2,48
